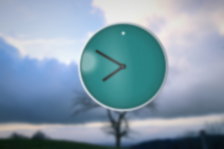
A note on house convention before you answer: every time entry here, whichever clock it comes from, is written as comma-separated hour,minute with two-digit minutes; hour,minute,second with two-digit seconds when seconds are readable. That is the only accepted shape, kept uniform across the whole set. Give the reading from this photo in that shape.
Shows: 7,50
